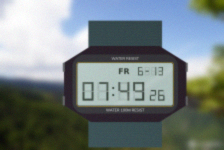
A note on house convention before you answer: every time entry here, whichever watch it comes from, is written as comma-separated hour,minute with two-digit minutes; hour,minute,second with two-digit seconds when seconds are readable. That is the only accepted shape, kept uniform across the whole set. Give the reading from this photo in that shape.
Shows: 7,49,26
